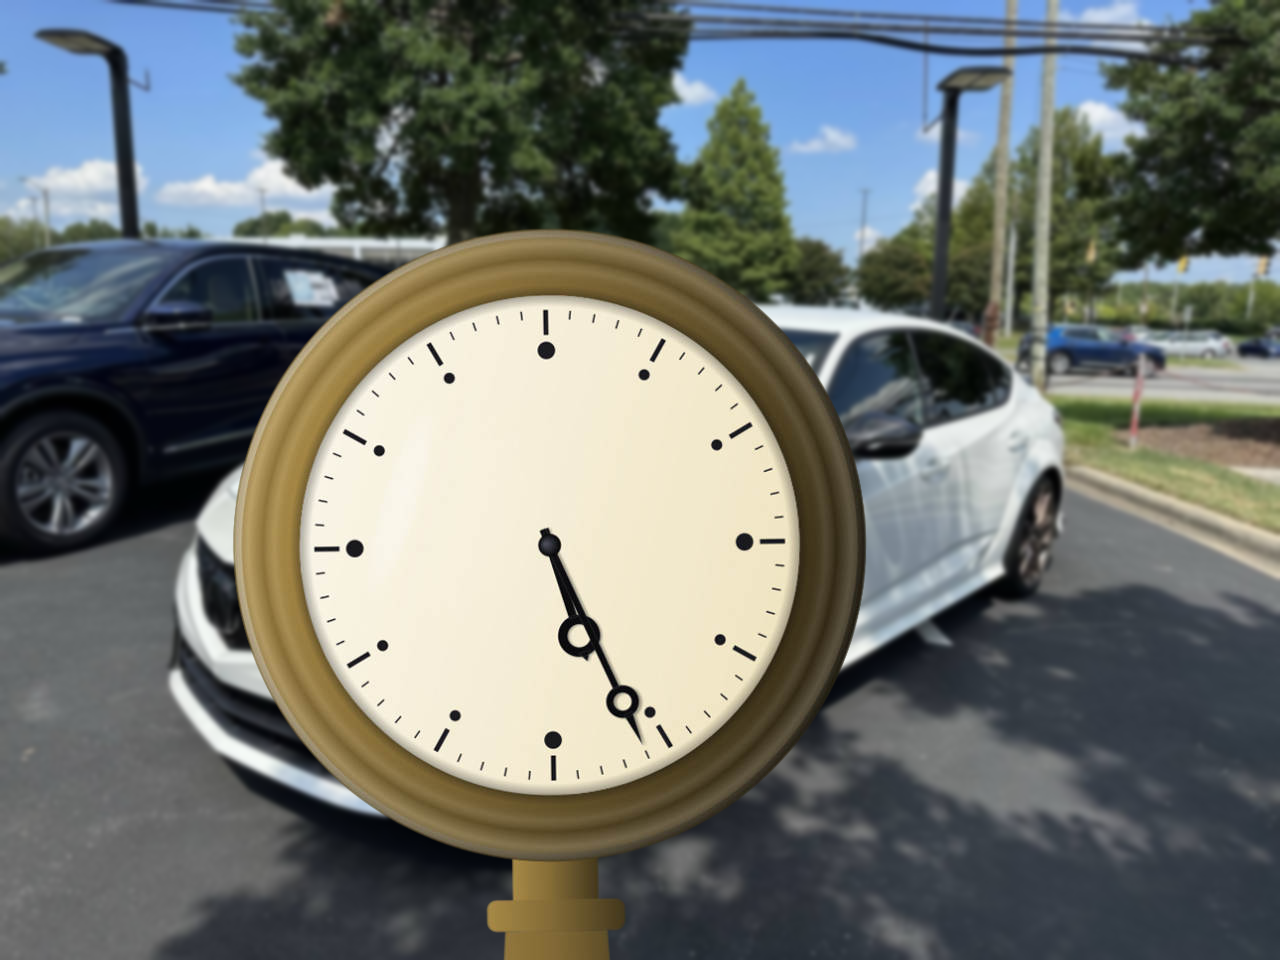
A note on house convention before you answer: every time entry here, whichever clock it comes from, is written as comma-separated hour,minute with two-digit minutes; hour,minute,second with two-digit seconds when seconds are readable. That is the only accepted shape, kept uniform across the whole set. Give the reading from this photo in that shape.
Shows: 5,26
